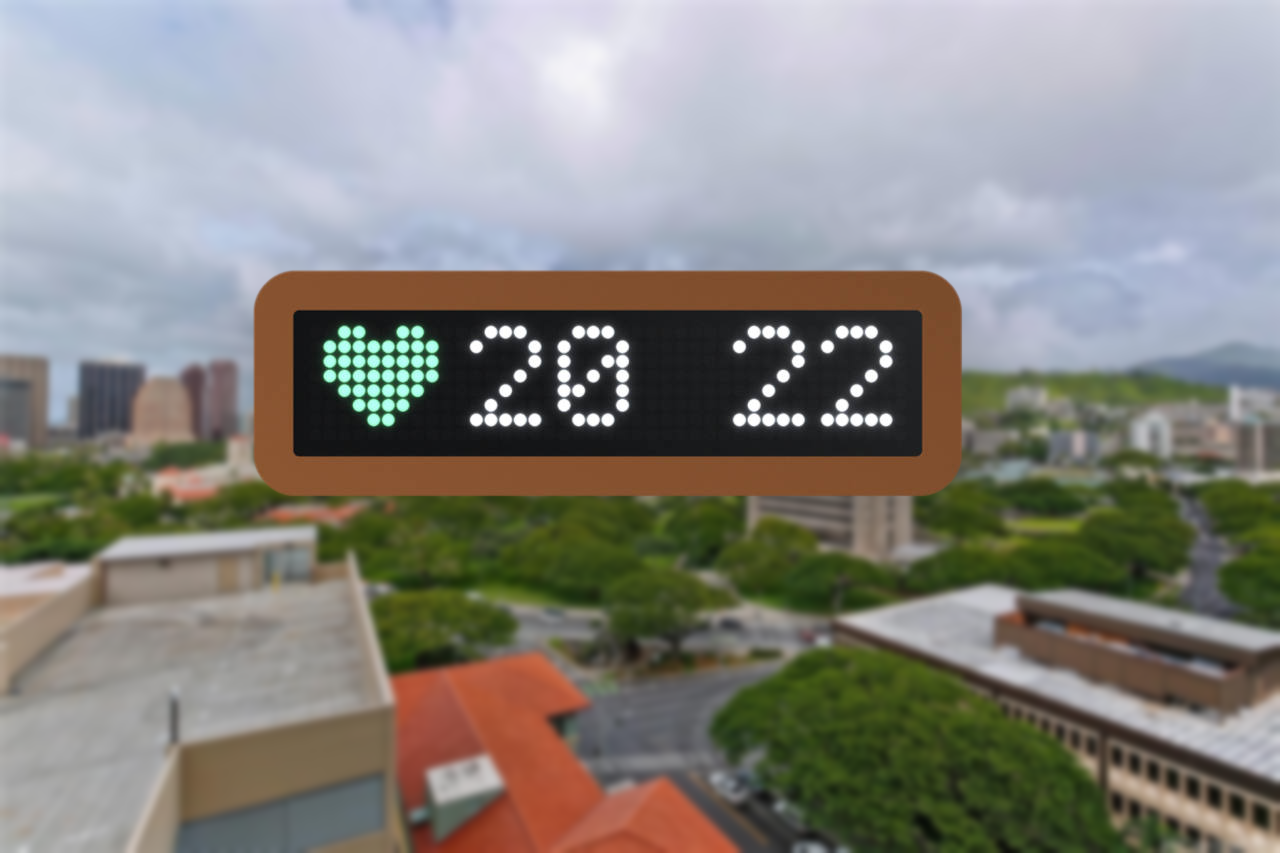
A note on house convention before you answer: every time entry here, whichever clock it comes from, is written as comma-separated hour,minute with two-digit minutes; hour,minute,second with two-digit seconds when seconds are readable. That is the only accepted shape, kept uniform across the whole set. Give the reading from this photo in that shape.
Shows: 20,22
